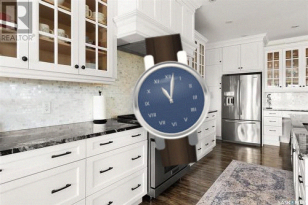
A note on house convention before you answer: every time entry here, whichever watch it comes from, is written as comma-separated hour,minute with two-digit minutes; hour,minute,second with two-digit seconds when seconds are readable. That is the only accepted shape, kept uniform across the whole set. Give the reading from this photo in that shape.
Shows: 11,02
